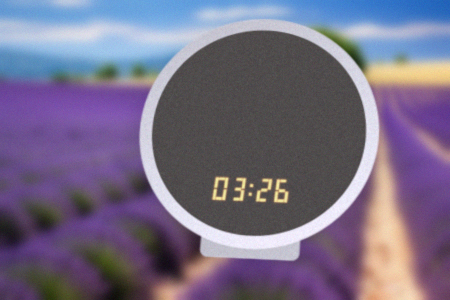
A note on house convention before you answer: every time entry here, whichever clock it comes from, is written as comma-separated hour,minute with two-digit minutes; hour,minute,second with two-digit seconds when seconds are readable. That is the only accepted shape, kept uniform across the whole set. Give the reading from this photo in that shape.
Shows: 3,26
